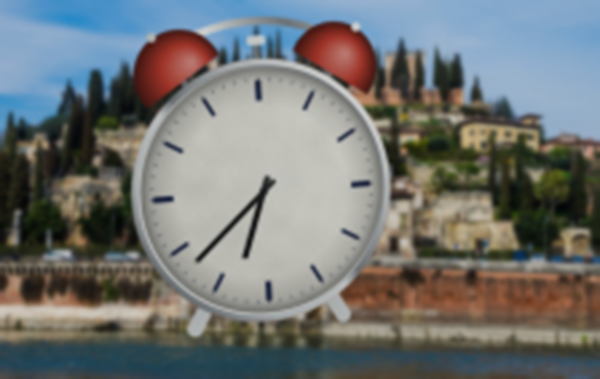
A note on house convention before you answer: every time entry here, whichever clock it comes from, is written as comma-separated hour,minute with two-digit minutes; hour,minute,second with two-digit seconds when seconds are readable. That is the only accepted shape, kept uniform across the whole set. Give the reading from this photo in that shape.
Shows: 6,38
